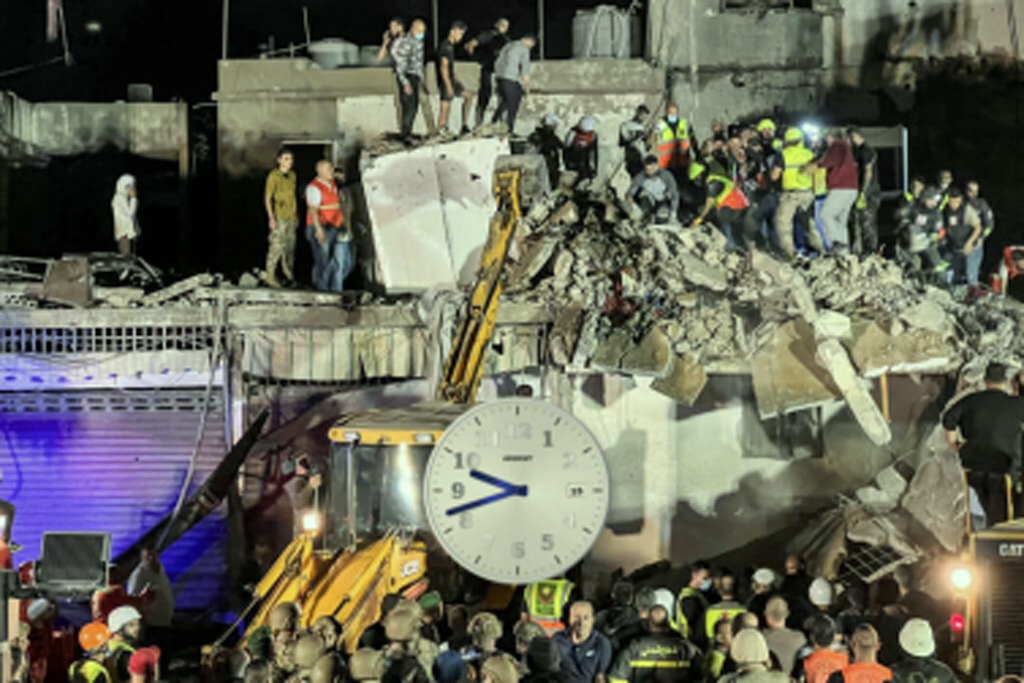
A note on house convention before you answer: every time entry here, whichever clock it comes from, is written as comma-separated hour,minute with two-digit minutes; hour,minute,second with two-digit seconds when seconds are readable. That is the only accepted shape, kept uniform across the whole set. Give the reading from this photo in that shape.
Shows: 9,42
